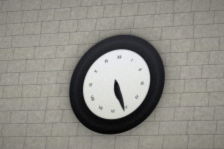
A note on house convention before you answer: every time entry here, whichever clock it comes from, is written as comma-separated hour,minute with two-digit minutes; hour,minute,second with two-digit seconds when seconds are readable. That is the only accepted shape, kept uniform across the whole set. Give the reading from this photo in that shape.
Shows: 5,26
